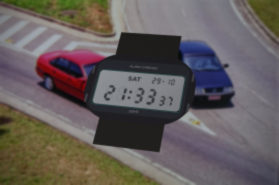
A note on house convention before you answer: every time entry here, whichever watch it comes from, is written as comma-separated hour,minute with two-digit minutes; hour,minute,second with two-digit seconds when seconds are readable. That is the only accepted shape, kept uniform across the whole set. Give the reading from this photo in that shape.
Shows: 21,33,37
